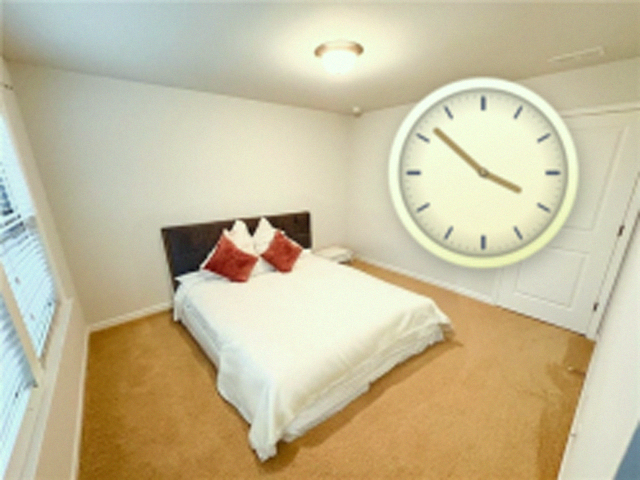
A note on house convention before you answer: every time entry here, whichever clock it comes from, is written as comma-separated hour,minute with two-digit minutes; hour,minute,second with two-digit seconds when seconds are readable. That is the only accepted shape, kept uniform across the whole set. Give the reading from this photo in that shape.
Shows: 3,52
